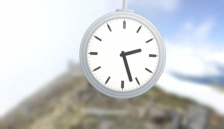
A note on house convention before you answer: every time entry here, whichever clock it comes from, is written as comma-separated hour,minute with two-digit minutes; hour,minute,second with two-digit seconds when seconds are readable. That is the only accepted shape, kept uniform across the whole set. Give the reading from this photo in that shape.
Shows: 2,27
